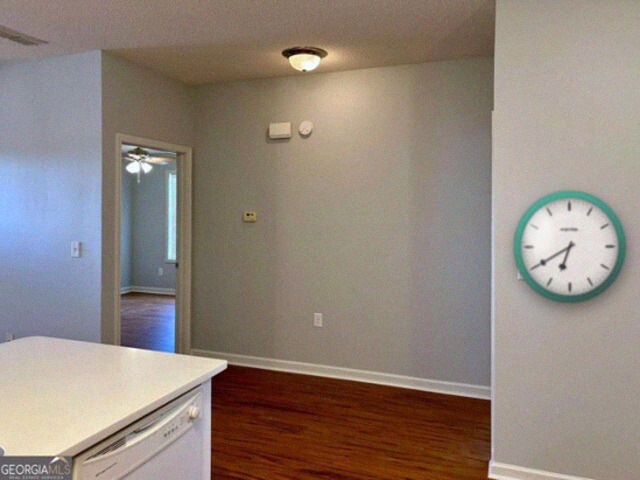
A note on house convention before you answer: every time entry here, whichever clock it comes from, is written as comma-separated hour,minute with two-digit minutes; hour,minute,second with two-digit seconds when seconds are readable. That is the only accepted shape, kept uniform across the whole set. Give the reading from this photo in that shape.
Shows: 6,40
